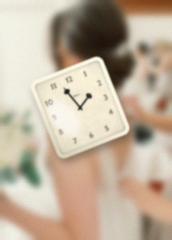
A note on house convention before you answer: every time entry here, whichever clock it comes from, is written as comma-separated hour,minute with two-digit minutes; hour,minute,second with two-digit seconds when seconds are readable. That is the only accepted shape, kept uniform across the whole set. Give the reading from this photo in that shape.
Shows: 1,57
